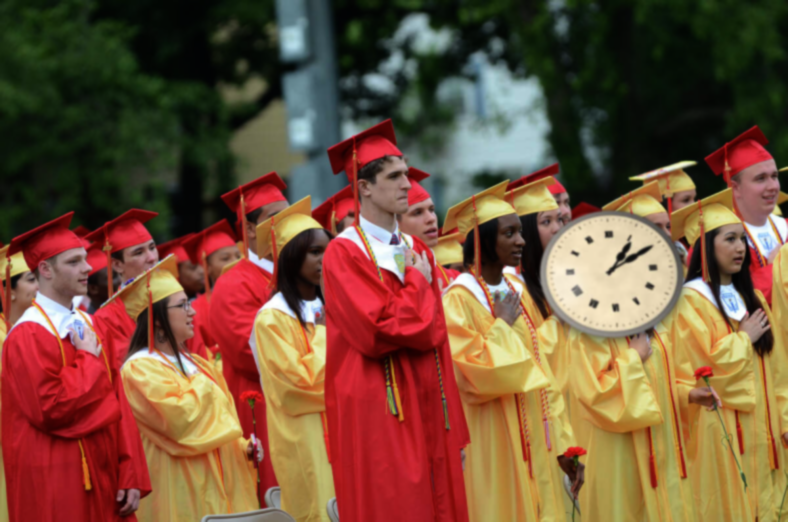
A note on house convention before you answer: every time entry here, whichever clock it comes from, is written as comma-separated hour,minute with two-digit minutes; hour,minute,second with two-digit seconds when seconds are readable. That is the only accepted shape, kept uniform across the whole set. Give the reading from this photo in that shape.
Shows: 1,10
